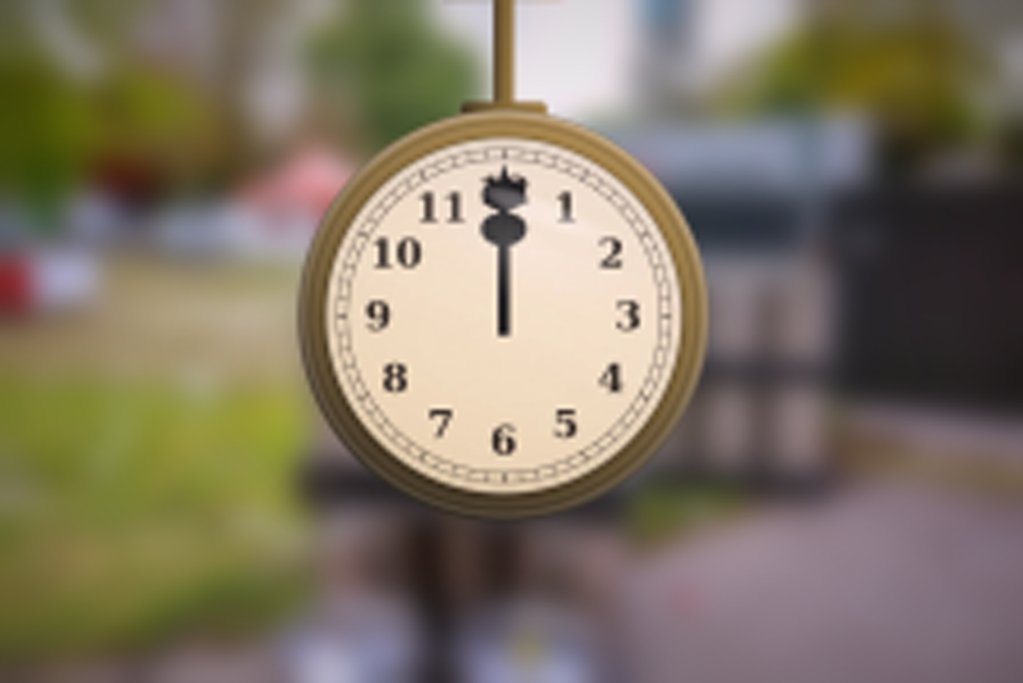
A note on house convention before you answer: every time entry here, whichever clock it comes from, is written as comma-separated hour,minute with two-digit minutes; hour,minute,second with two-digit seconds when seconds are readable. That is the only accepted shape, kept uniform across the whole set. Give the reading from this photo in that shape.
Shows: 12,00
